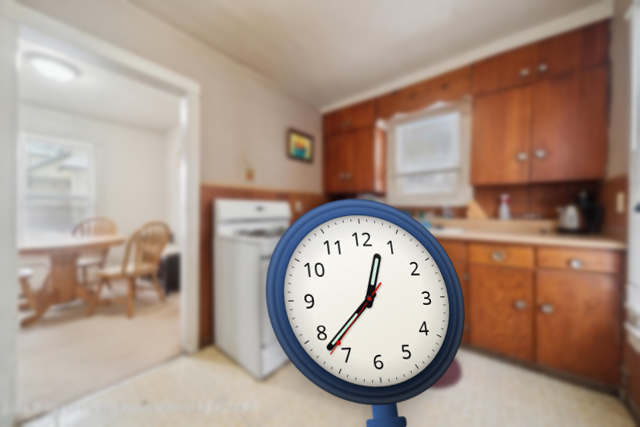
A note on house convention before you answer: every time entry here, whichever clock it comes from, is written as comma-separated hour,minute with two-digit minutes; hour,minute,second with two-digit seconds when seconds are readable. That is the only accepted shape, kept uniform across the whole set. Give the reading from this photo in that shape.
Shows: 12,37,37
